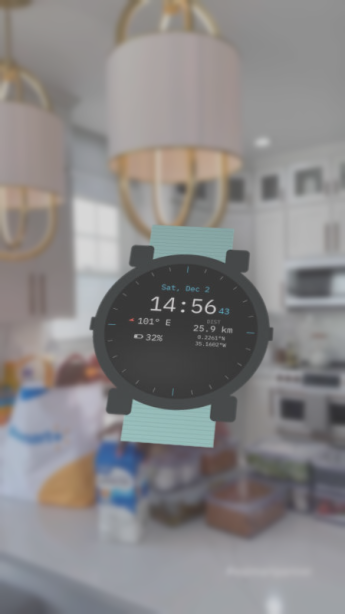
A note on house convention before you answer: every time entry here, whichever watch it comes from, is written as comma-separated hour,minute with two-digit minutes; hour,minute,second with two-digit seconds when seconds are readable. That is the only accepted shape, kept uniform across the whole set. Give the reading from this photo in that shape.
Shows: 14,56,43
